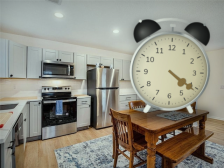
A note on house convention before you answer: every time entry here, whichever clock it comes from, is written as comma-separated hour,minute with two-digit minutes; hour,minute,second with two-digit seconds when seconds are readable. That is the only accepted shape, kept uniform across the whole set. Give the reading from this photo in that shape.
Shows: 4,21
